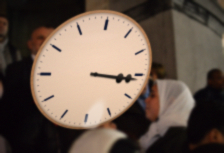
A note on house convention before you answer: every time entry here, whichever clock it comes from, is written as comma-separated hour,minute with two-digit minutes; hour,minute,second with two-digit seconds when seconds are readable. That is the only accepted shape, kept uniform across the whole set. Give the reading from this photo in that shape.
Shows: 3,16
